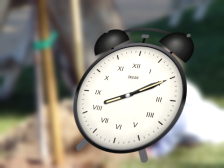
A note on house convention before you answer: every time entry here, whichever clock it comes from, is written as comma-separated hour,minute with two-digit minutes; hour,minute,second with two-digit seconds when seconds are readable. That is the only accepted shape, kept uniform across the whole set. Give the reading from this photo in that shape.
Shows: 8,10
